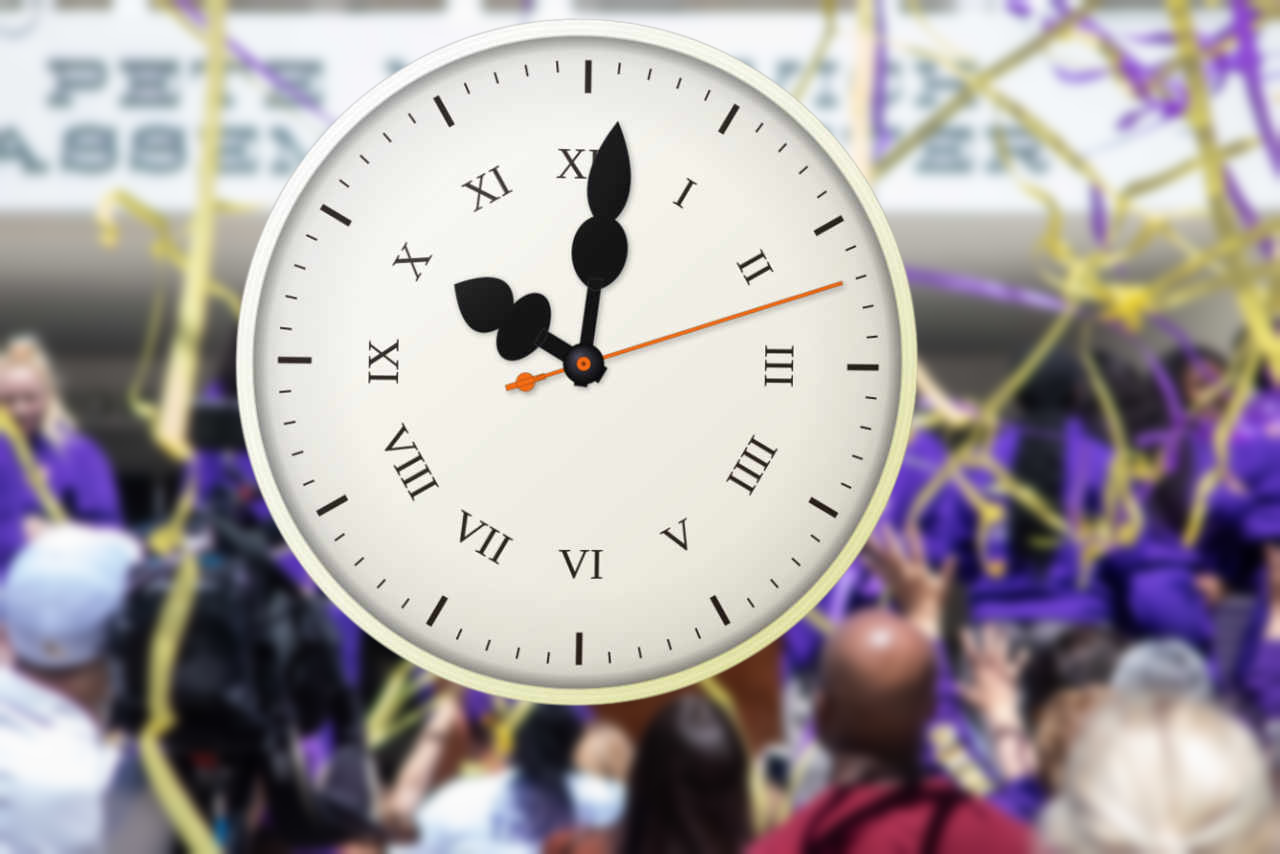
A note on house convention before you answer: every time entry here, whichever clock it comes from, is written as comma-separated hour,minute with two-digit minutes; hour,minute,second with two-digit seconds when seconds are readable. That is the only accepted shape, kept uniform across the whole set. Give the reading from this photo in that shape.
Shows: 10,01,12
